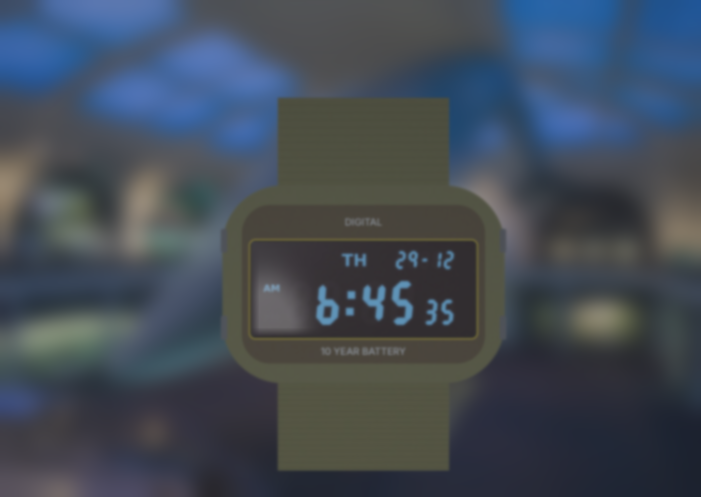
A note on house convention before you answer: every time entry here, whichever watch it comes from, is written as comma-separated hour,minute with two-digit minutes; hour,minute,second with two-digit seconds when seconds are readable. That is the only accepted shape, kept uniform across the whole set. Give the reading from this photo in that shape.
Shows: 6,45,35
